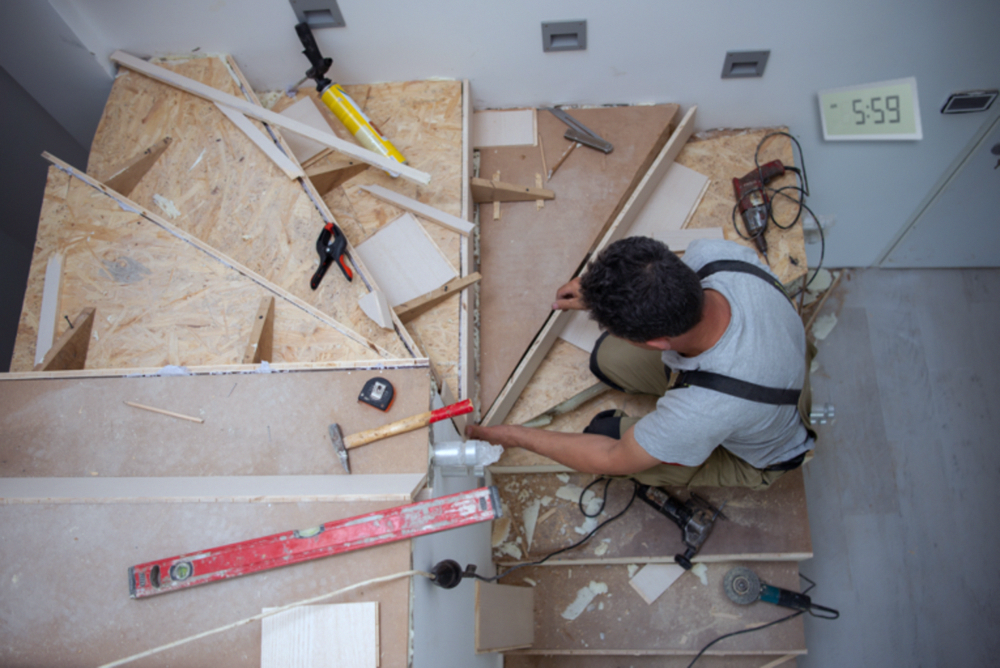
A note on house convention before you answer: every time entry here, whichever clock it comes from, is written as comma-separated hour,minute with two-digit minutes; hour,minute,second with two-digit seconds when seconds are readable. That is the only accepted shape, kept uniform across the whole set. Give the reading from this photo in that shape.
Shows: 5,59
